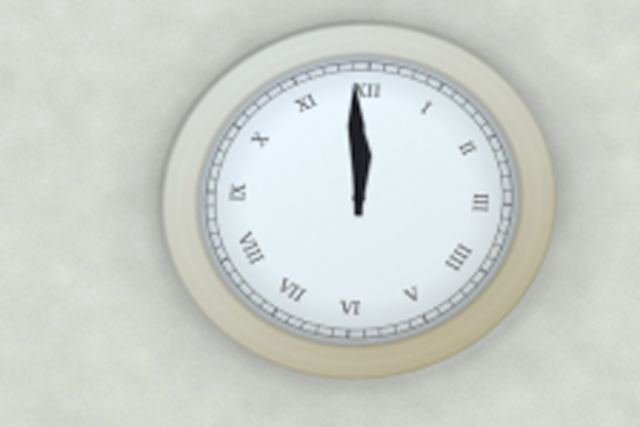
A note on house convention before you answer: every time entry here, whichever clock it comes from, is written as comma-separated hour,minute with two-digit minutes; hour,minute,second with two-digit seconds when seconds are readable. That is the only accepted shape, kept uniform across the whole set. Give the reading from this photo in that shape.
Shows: 11,59
